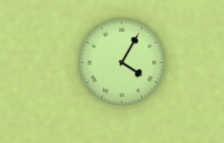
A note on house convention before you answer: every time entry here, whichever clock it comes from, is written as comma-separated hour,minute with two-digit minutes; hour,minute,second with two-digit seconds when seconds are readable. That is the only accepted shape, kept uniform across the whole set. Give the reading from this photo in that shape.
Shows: 4,05
